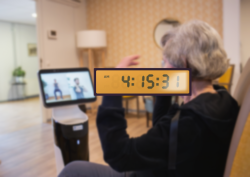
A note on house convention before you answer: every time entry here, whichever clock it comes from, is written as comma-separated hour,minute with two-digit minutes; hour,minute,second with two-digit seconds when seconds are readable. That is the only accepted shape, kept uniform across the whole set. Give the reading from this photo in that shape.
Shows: 4,15,31
